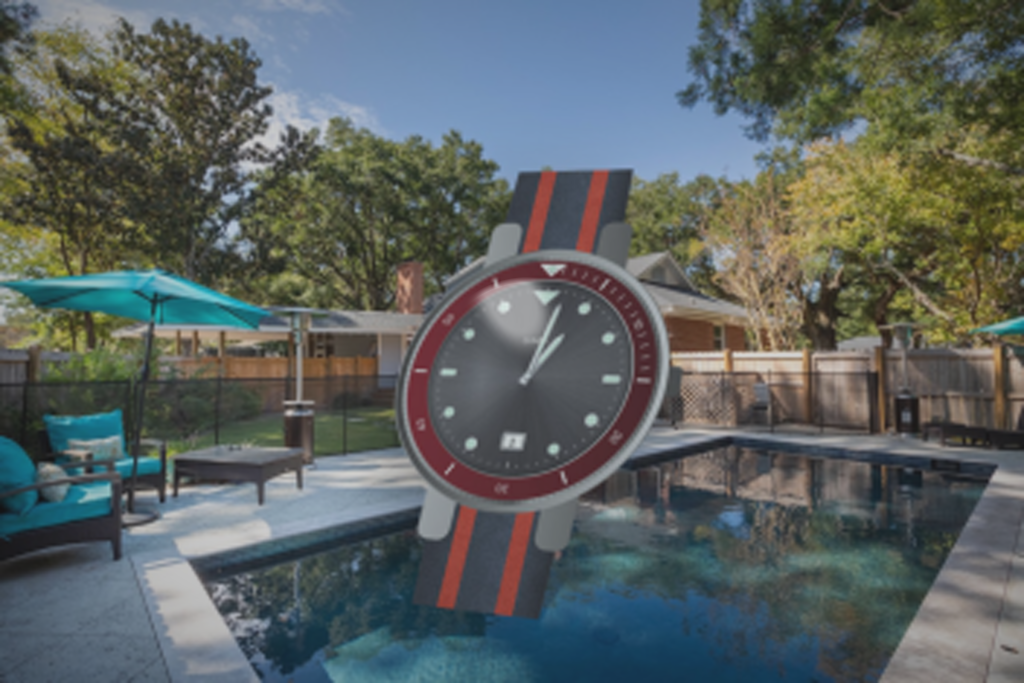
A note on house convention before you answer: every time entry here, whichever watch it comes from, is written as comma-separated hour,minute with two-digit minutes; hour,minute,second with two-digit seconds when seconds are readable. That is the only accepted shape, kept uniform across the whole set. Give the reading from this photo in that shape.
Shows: 1,02
